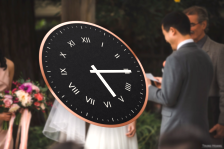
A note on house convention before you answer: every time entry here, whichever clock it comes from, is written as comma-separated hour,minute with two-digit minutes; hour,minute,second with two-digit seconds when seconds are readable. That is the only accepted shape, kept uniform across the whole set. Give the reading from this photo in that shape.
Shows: 5,15
